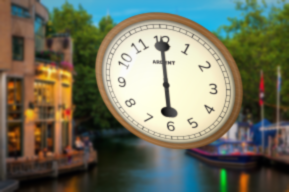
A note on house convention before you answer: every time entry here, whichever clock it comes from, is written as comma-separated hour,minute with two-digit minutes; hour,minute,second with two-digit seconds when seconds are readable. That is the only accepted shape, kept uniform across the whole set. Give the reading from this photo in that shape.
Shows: 6,00
